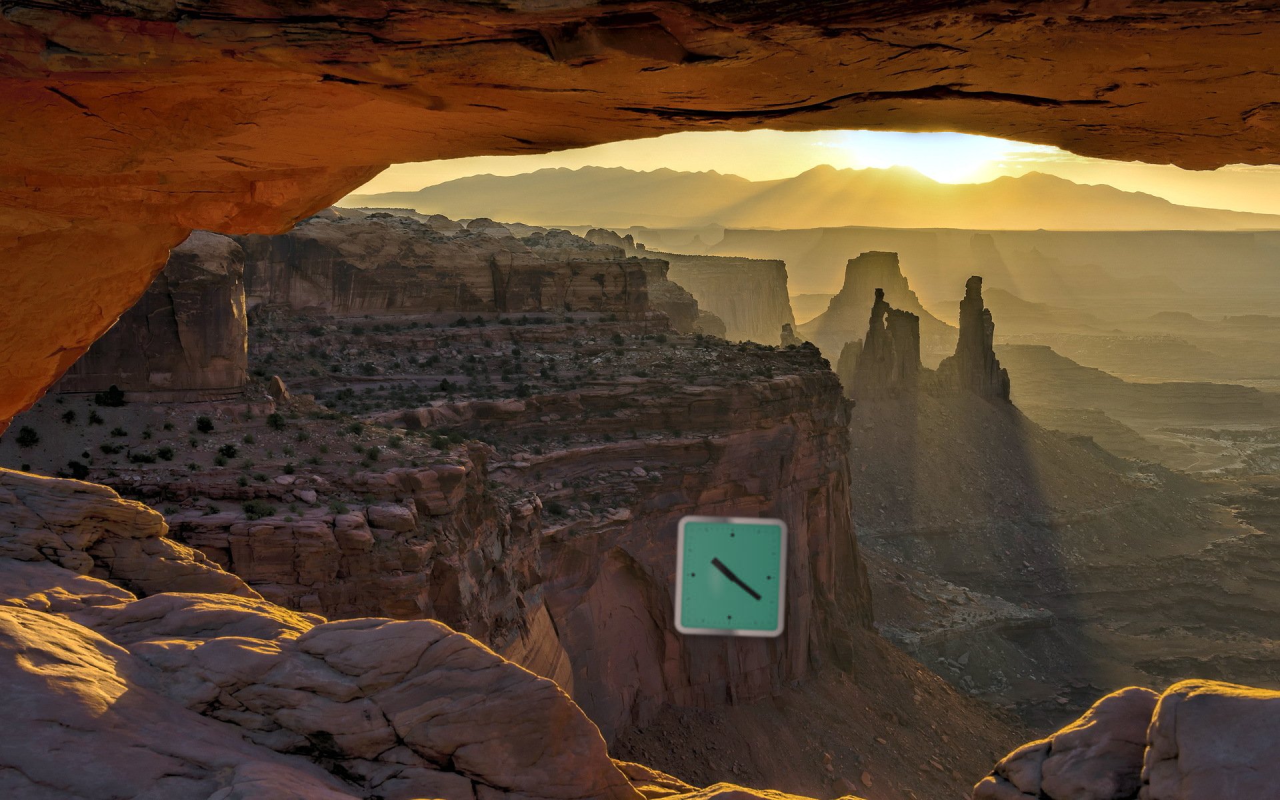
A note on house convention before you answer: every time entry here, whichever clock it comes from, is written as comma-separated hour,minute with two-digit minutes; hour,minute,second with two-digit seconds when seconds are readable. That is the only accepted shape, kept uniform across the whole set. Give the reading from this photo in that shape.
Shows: 10,21
